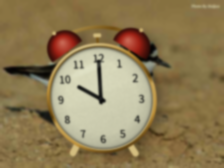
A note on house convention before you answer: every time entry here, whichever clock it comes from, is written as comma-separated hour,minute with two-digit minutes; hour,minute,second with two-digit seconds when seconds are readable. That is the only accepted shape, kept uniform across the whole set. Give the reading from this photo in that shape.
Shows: 10,00
